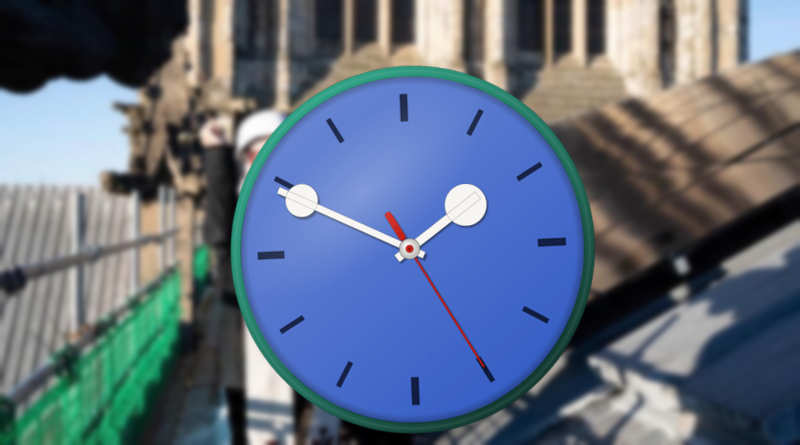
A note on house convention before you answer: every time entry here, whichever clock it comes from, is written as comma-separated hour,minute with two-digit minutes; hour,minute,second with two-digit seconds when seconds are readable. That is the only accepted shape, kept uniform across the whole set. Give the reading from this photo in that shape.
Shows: 1,49,25
